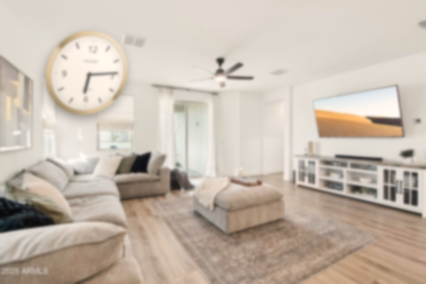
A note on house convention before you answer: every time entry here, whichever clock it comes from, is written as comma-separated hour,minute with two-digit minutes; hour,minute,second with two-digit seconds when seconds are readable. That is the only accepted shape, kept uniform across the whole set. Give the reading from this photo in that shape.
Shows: 6,14
